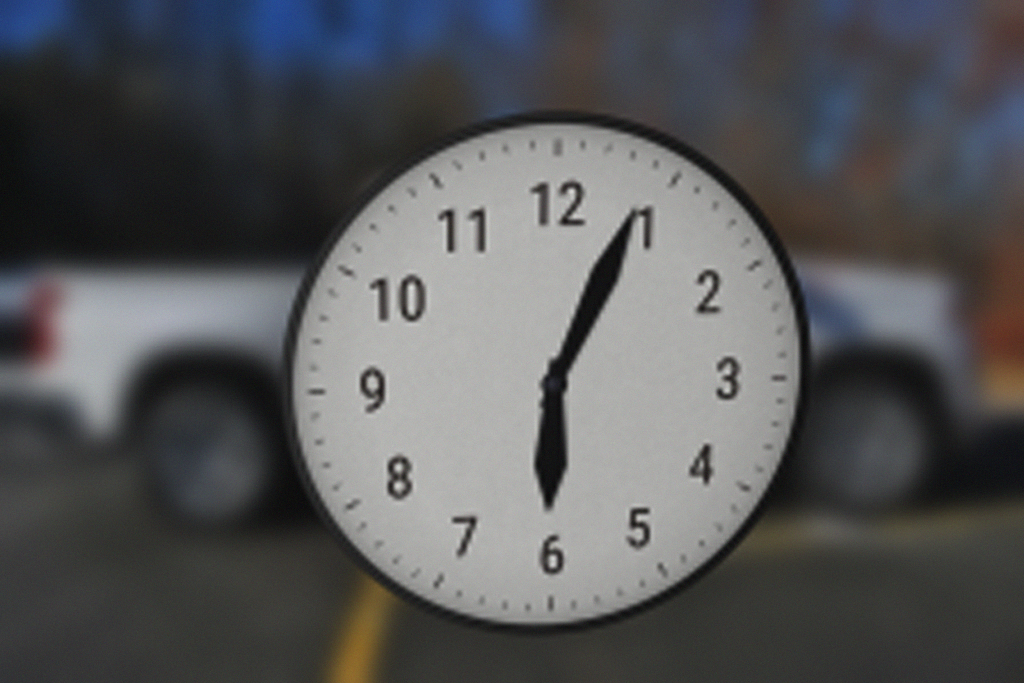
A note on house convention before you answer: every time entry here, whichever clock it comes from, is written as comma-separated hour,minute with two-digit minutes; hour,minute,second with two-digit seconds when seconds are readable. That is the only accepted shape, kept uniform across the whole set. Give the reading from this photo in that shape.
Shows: 6,04
